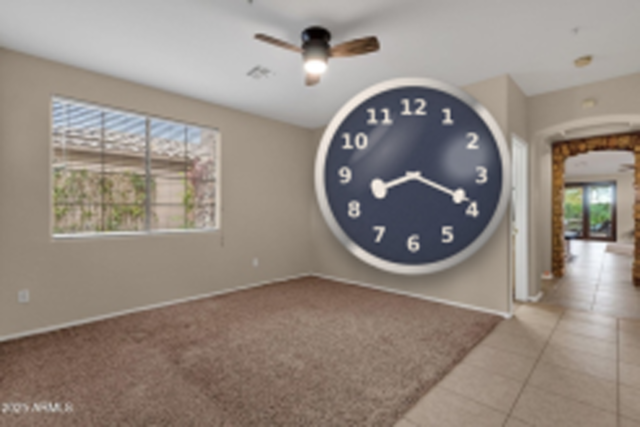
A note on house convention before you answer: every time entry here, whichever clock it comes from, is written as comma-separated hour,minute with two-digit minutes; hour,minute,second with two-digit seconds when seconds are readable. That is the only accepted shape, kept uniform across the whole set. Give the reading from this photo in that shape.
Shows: 8,19
